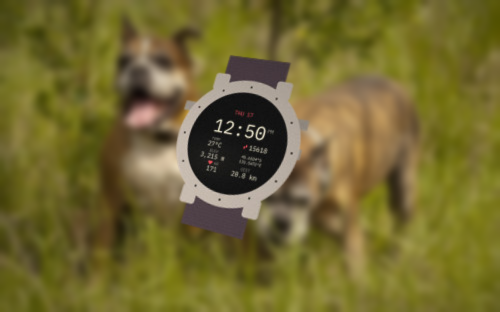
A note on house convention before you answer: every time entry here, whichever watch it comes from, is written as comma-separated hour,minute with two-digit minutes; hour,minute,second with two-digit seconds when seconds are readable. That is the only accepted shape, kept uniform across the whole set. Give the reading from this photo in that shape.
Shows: 12,50
